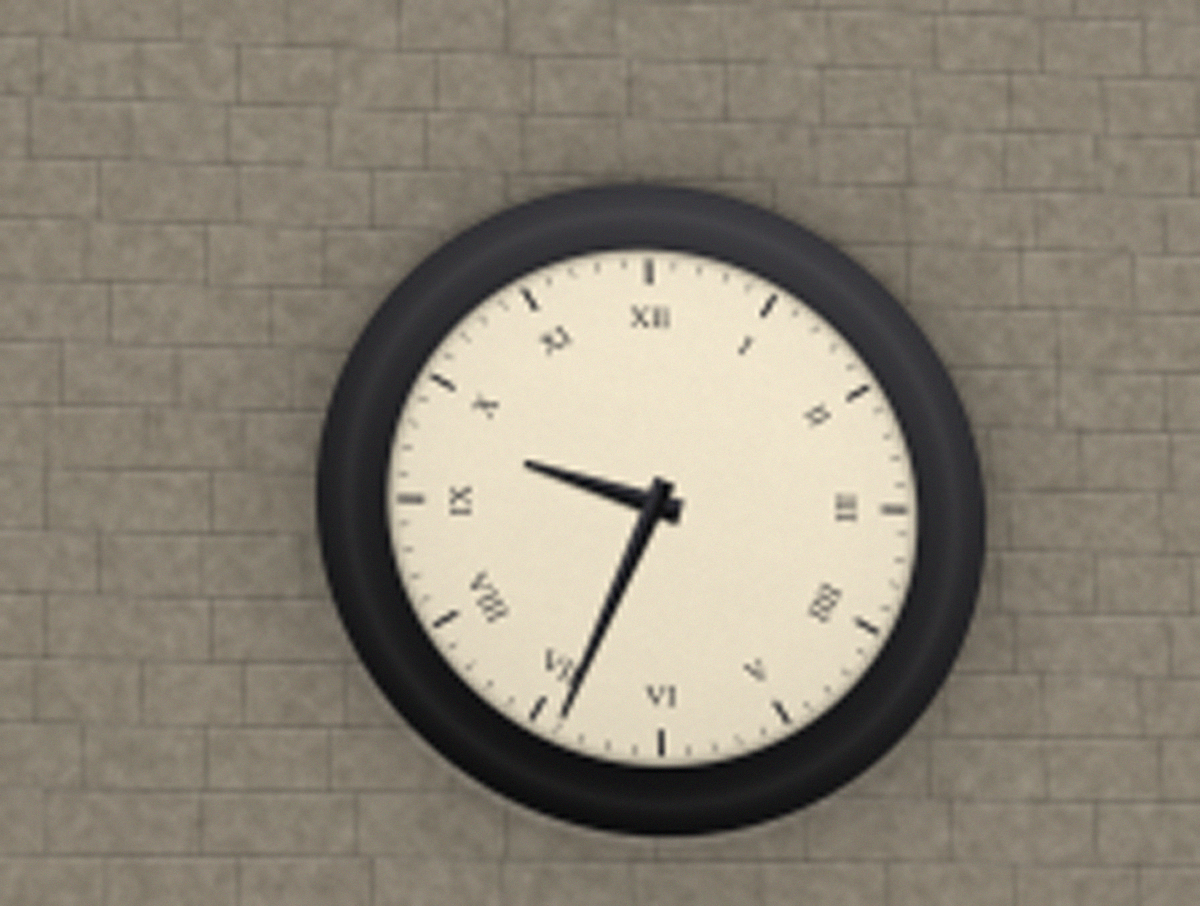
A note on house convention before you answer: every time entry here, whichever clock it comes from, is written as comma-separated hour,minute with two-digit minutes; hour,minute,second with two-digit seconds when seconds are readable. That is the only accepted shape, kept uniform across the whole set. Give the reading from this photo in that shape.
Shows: 9,34
